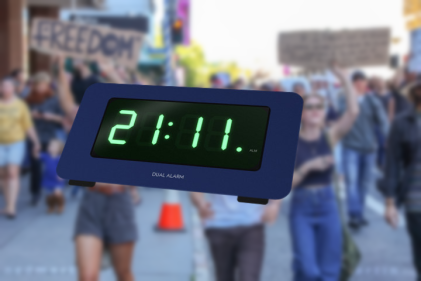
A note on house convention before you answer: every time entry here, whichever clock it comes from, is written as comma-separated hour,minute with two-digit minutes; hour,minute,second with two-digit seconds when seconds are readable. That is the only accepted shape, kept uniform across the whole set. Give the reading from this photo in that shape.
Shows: 21,11
